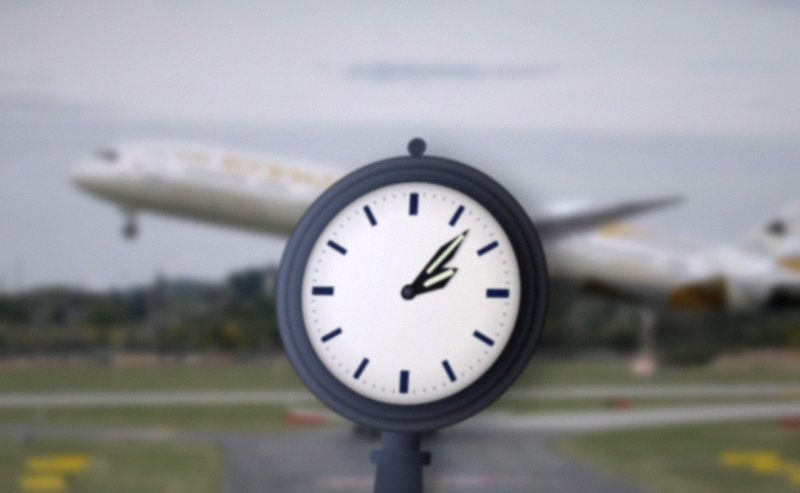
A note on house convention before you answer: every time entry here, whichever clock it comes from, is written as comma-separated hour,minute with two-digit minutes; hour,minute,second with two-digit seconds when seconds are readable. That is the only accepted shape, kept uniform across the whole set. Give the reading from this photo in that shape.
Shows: 2,07
